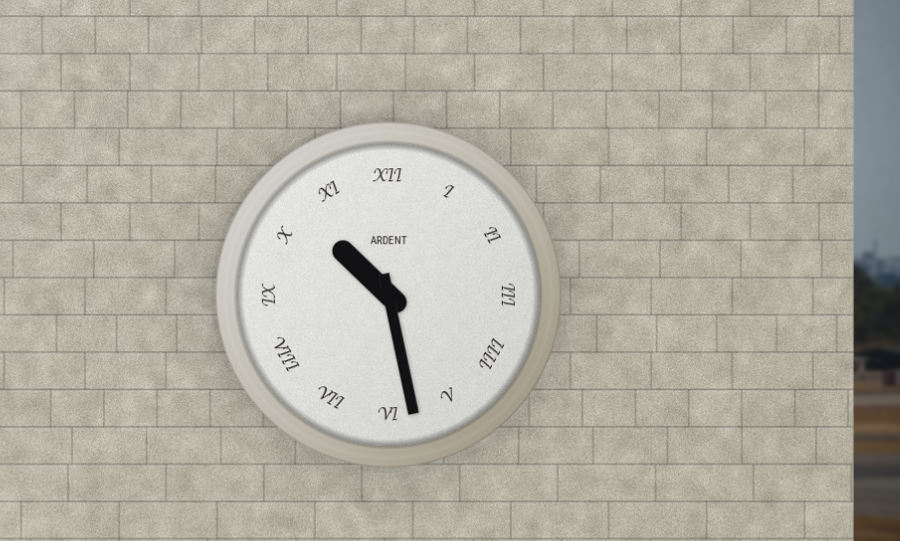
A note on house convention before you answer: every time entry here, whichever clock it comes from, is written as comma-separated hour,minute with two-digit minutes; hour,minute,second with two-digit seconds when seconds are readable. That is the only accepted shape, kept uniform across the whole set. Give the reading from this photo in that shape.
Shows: 10,28
